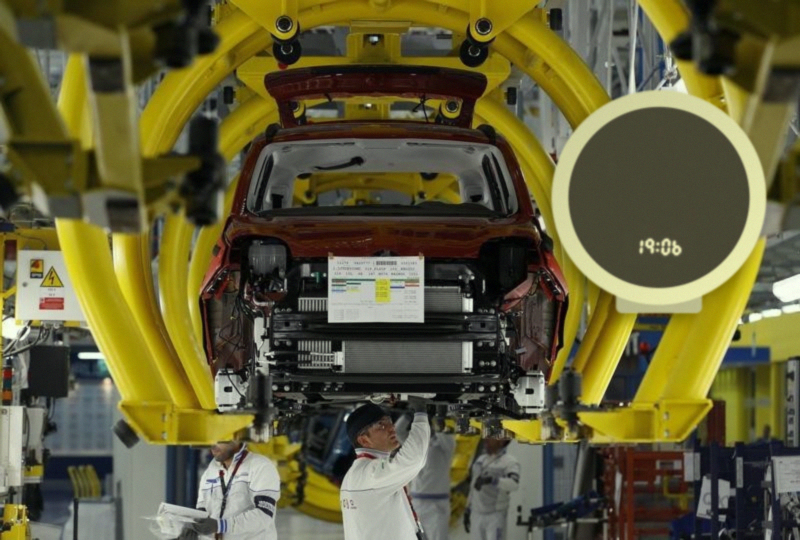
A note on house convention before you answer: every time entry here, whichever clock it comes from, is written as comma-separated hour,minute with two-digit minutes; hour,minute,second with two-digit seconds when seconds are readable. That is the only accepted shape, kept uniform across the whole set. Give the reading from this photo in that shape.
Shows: 19,06
